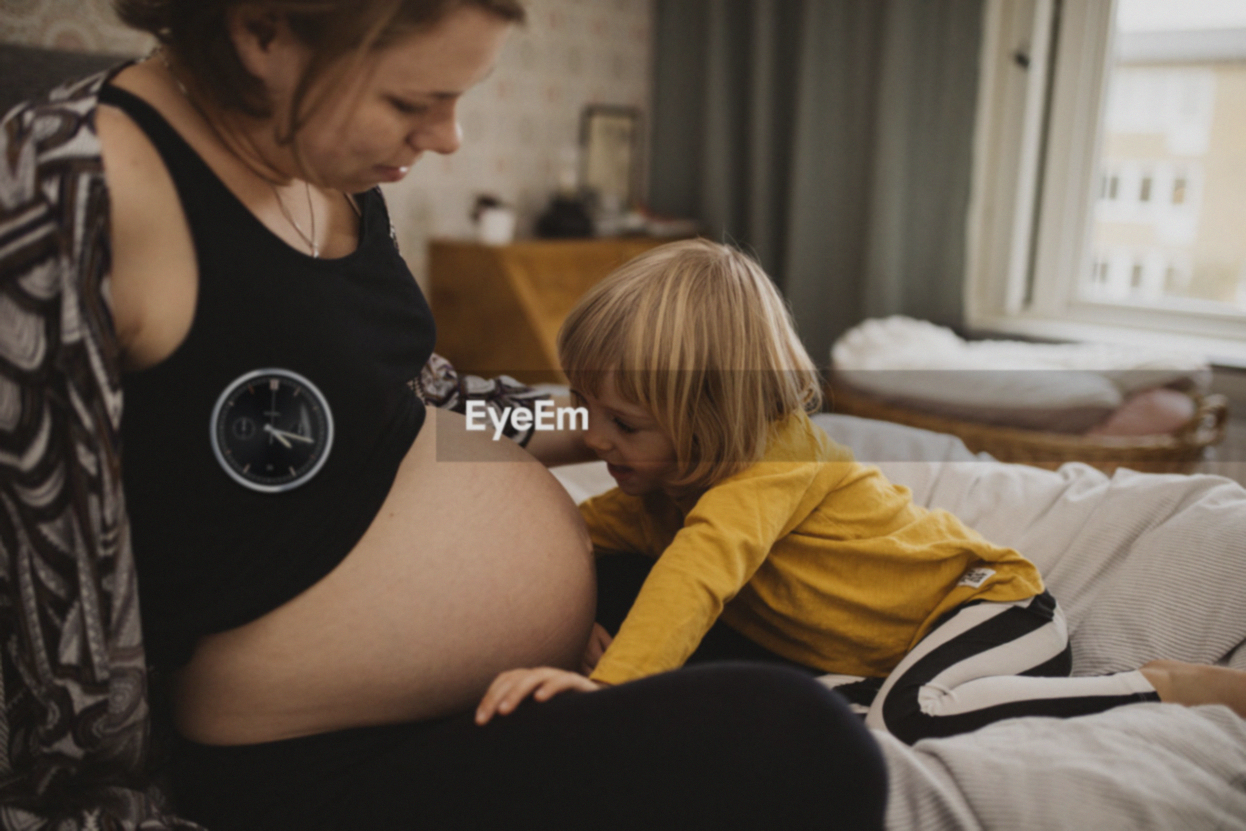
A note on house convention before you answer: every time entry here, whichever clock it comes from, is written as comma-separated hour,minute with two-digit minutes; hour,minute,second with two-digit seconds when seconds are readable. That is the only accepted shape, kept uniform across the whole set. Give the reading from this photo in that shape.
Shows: 4,17
